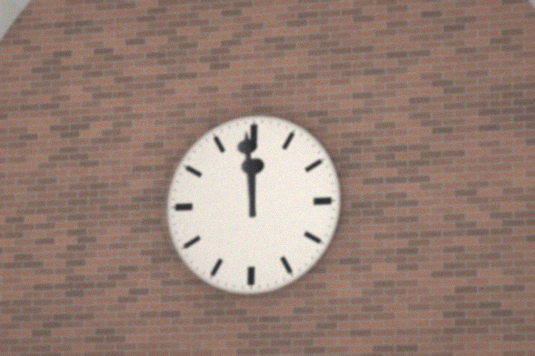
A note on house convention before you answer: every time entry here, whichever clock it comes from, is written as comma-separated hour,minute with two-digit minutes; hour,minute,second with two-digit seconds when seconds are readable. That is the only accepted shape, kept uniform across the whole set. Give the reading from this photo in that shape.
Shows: 11,59
